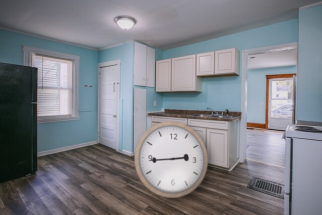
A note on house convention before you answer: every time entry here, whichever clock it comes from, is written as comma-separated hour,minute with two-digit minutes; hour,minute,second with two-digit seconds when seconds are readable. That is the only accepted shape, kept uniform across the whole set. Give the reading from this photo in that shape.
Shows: 2,44
